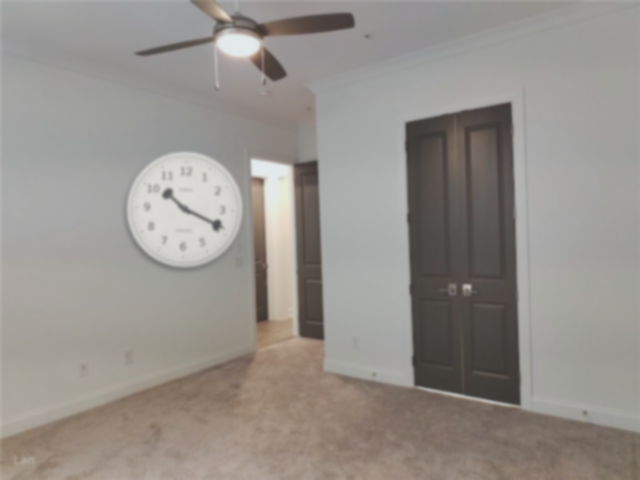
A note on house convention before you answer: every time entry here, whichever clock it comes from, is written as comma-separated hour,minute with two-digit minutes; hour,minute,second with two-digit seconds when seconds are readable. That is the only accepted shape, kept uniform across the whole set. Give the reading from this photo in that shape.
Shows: 10,19
